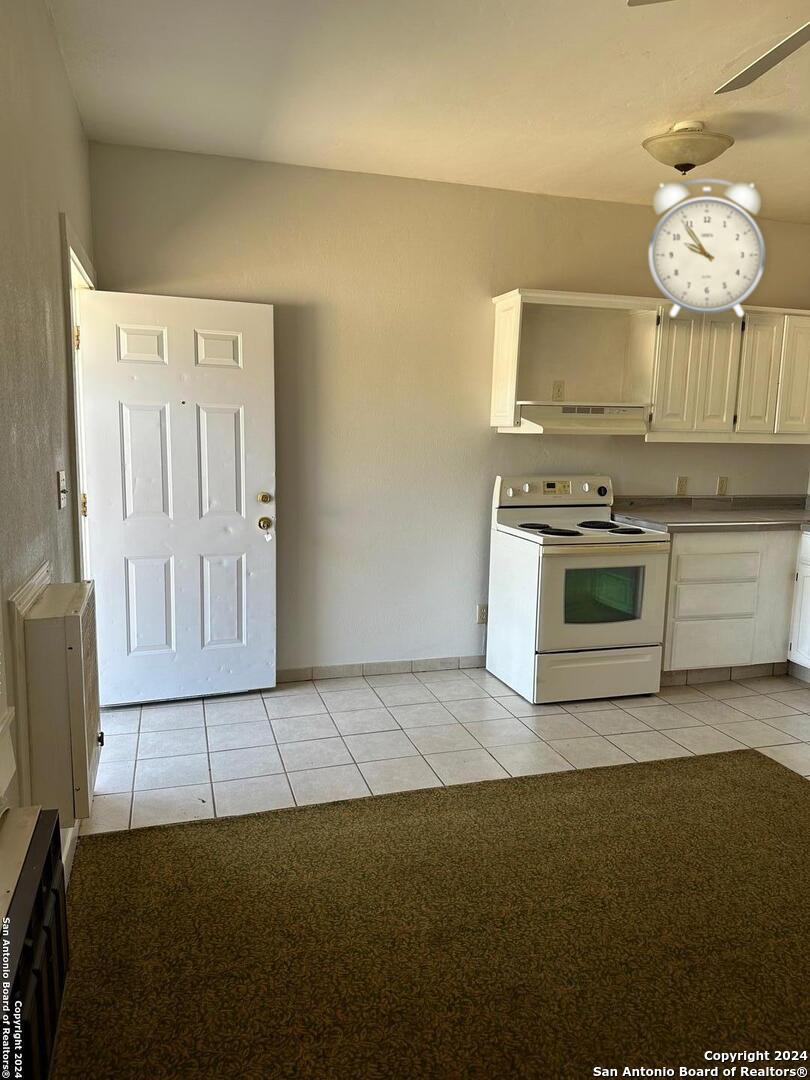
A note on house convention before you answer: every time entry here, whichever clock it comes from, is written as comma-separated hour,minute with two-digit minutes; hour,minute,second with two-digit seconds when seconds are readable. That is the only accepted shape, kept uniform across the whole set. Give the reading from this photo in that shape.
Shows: 9,54
